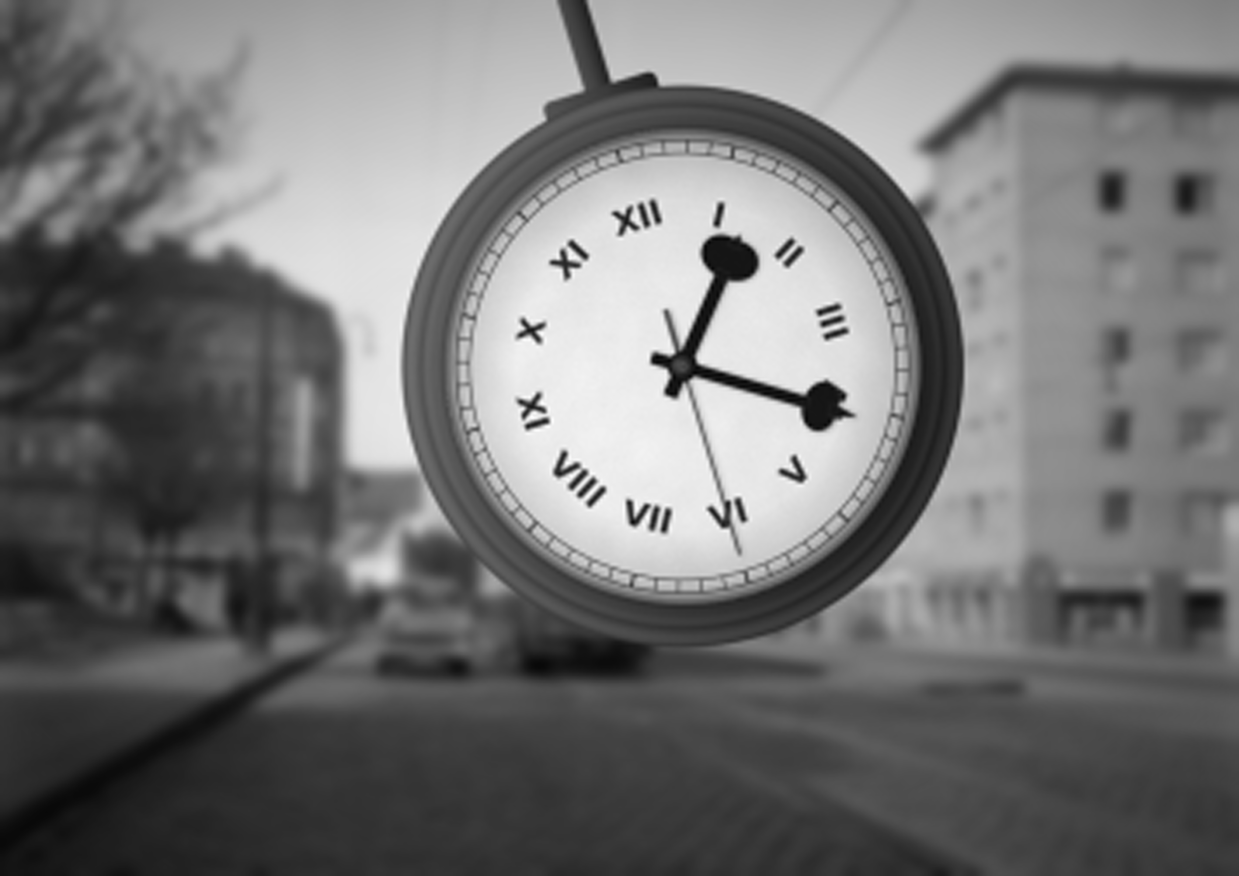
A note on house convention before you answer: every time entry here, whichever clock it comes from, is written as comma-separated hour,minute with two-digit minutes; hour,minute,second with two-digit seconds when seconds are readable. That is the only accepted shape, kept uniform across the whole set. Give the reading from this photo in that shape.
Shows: 1,20,30
